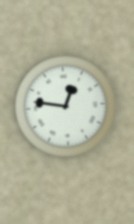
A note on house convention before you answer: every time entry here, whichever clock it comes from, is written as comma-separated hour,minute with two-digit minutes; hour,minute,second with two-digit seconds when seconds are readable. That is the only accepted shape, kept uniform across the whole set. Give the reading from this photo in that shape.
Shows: 12,47
